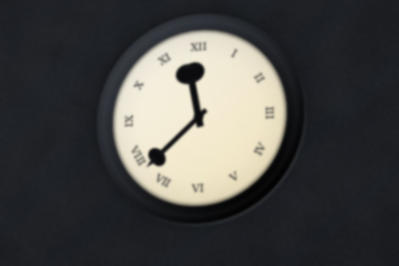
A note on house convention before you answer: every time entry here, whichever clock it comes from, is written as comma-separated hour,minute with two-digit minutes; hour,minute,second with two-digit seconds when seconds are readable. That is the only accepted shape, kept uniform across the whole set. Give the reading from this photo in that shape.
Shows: 11,38
